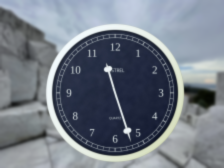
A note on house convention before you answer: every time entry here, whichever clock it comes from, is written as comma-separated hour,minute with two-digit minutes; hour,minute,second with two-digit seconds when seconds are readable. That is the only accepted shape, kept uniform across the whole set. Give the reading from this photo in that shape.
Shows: 11,27
